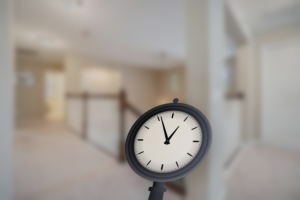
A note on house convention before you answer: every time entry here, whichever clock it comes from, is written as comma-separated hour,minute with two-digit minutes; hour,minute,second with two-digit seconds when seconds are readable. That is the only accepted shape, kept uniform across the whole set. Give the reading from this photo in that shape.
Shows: 12,56
